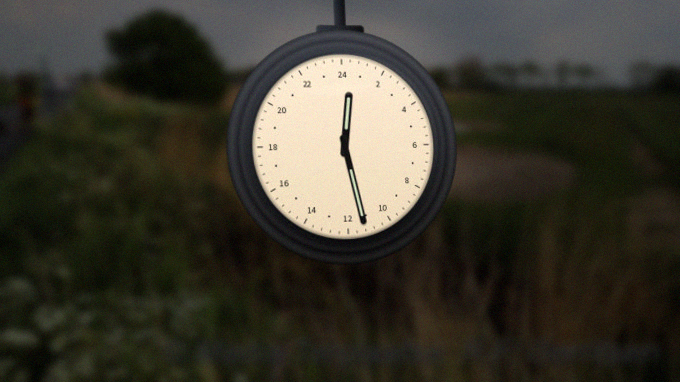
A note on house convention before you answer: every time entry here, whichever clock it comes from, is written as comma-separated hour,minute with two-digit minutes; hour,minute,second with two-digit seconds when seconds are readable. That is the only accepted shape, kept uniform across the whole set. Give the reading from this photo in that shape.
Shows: 0,28
